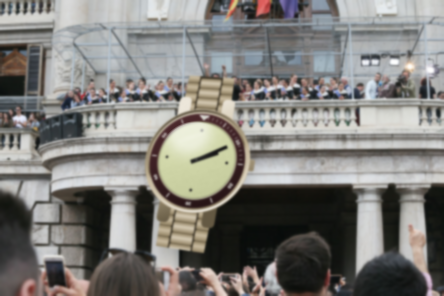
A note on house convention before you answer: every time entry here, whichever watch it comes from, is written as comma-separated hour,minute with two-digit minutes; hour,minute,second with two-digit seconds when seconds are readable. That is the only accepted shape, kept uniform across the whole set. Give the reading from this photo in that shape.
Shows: 2,10
